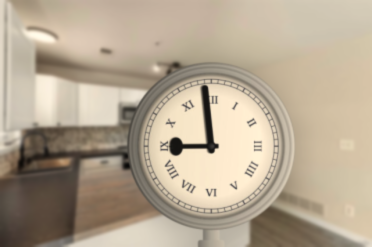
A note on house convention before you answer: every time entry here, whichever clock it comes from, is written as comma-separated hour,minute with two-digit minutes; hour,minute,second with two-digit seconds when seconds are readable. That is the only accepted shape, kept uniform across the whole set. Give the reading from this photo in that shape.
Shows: 8,59
